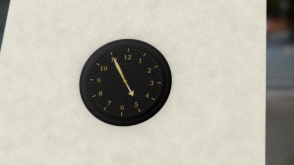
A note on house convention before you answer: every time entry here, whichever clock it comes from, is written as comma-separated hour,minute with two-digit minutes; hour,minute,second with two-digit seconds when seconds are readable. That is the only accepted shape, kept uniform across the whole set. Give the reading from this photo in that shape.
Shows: 4,55
